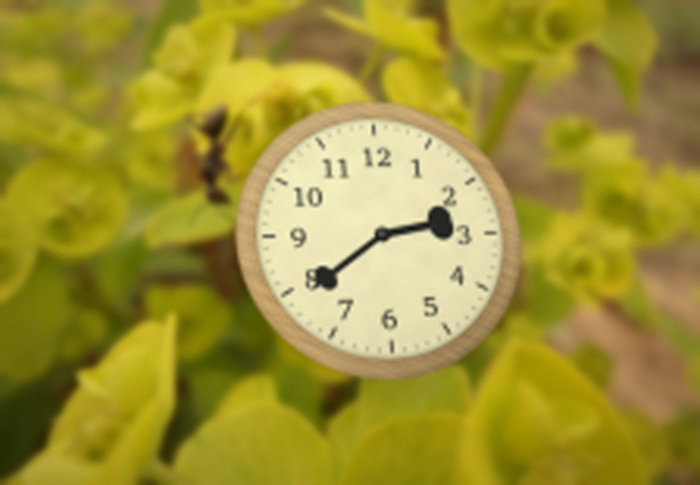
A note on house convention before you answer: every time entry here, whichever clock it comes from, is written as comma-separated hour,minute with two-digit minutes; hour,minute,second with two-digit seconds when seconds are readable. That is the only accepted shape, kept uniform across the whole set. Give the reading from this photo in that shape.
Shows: 2,39
